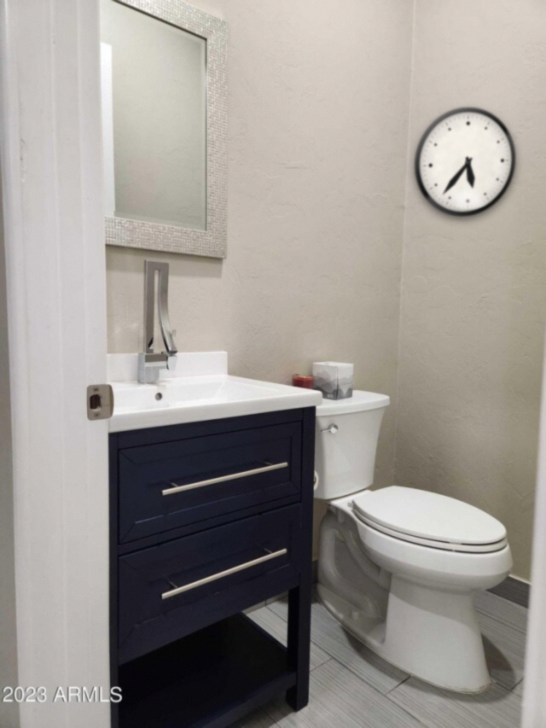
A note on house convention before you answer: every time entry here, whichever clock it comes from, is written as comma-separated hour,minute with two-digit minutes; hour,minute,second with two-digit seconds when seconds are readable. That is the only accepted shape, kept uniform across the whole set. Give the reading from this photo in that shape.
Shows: 5,37
